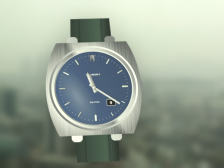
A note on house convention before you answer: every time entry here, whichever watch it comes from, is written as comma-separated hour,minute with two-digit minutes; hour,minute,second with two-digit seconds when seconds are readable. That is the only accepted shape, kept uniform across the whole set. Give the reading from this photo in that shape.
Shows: 11,21
